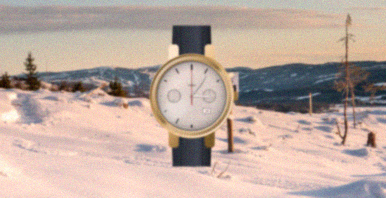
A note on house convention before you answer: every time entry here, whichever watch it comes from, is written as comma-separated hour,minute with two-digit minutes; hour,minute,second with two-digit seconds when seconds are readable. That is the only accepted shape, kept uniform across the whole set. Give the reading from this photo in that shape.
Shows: 3,06
